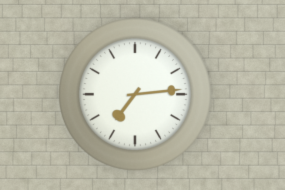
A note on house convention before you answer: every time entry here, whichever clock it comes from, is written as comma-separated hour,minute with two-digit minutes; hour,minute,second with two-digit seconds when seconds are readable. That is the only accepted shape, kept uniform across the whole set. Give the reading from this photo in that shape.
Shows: 7,14
